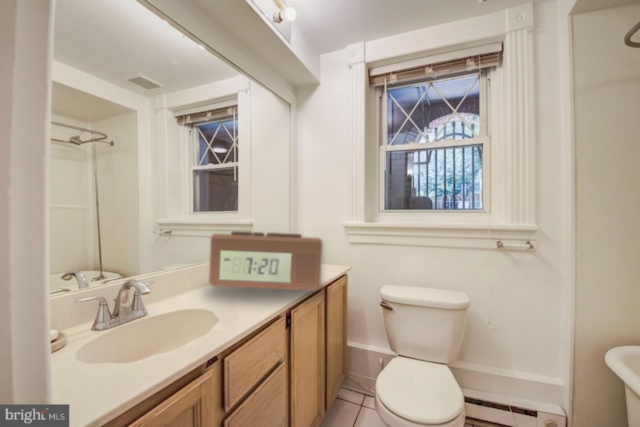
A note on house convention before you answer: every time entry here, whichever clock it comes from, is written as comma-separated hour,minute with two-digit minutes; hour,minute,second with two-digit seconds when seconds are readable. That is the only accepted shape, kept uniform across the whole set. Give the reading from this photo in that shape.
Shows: 7,20
